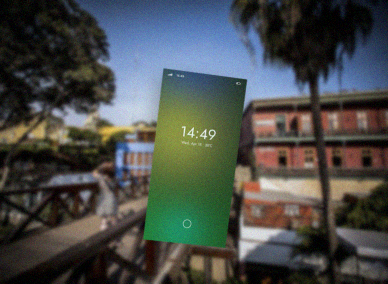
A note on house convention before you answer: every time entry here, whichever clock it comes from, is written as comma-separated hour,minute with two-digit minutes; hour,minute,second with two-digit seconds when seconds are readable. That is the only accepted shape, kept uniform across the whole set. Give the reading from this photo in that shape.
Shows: 14,49
